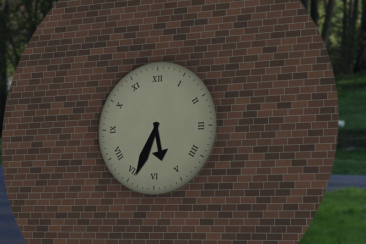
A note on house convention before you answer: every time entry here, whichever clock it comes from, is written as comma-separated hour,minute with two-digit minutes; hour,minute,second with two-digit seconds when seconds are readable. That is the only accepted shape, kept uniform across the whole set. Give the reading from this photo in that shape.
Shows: 5,34
